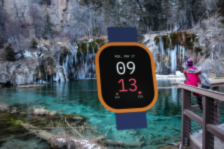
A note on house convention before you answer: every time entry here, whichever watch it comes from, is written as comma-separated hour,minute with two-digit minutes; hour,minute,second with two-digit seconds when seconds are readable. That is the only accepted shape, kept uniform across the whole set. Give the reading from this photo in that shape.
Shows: 9,13
